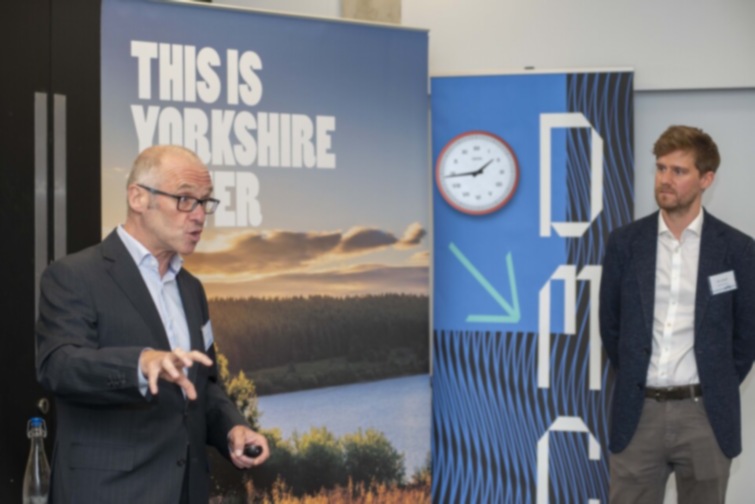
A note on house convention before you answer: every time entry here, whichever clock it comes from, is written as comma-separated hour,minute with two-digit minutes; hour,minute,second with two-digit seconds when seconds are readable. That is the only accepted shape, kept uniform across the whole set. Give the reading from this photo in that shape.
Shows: 1,44
